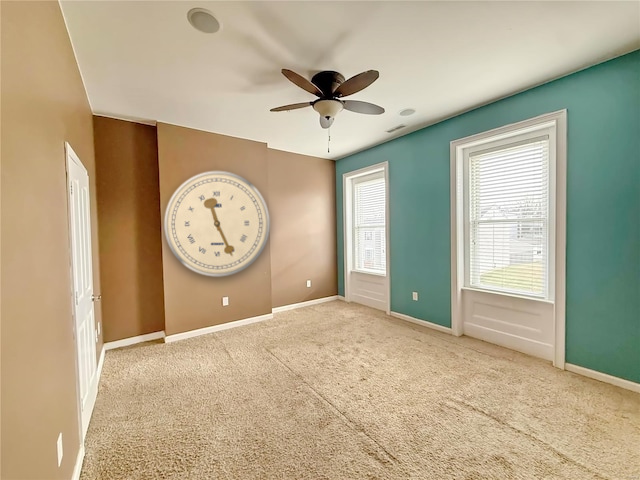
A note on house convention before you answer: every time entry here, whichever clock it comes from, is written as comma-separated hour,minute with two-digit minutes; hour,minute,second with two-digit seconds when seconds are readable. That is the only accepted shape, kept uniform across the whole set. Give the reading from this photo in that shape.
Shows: 11,26
